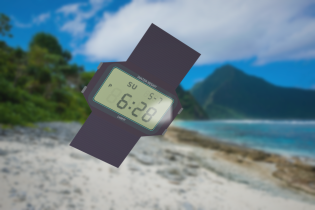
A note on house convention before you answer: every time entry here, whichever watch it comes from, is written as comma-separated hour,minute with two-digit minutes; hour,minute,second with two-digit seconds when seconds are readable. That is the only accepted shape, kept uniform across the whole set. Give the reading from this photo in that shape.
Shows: 6,28
